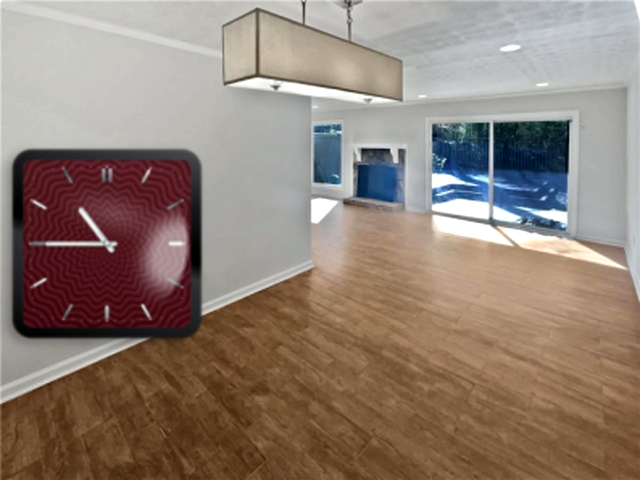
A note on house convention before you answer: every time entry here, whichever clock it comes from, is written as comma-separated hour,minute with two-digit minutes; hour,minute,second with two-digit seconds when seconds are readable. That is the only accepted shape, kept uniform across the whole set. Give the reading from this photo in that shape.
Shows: 10,45
